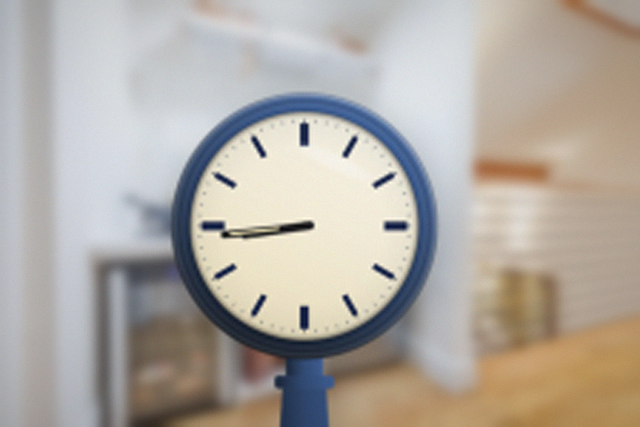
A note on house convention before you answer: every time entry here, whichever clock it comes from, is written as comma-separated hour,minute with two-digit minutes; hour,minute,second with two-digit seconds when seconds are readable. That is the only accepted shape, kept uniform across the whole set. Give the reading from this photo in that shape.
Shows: 8,44
